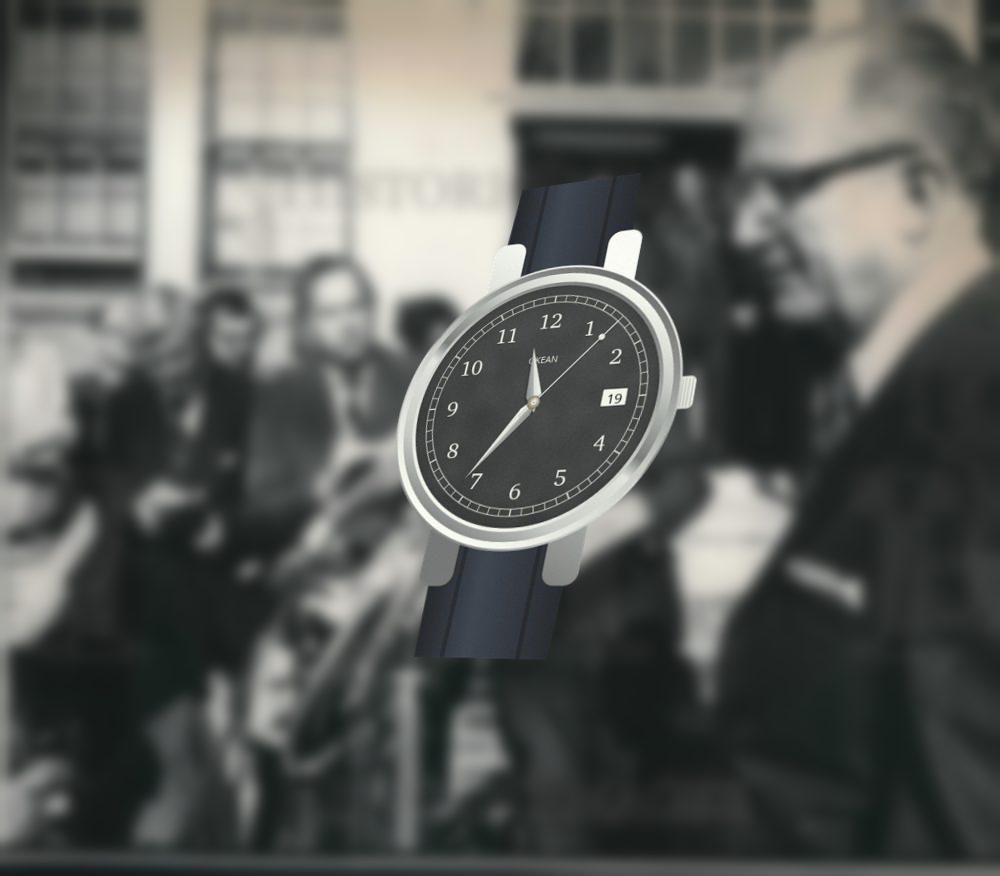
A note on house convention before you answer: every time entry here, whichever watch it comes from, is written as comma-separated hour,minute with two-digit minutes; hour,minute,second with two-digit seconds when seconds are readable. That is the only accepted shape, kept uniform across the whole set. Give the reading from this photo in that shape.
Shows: 11,36,07
